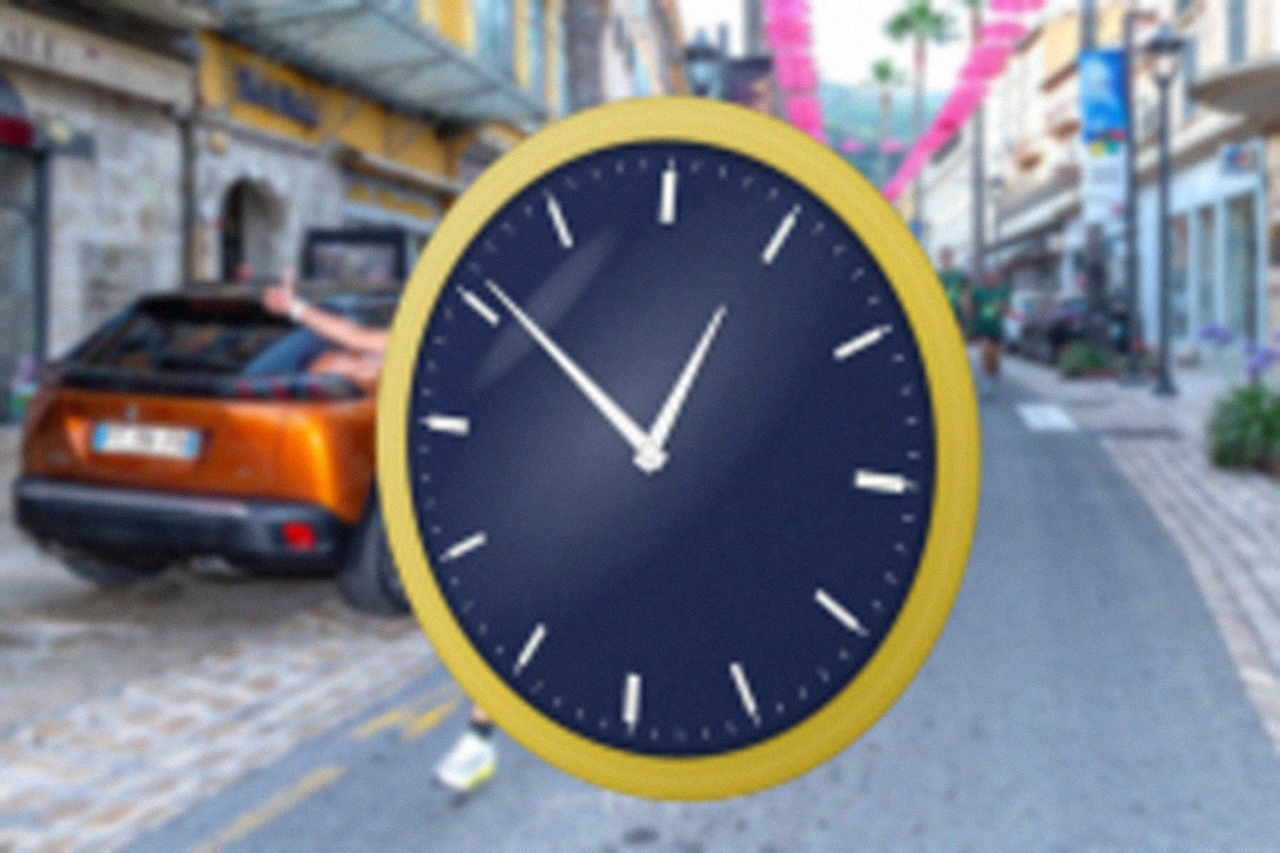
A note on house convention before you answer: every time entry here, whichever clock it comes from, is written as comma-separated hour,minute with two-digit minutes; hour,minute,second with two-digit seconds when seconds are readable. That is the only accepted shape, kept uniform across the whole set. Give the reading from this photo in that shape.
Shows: 12,51
